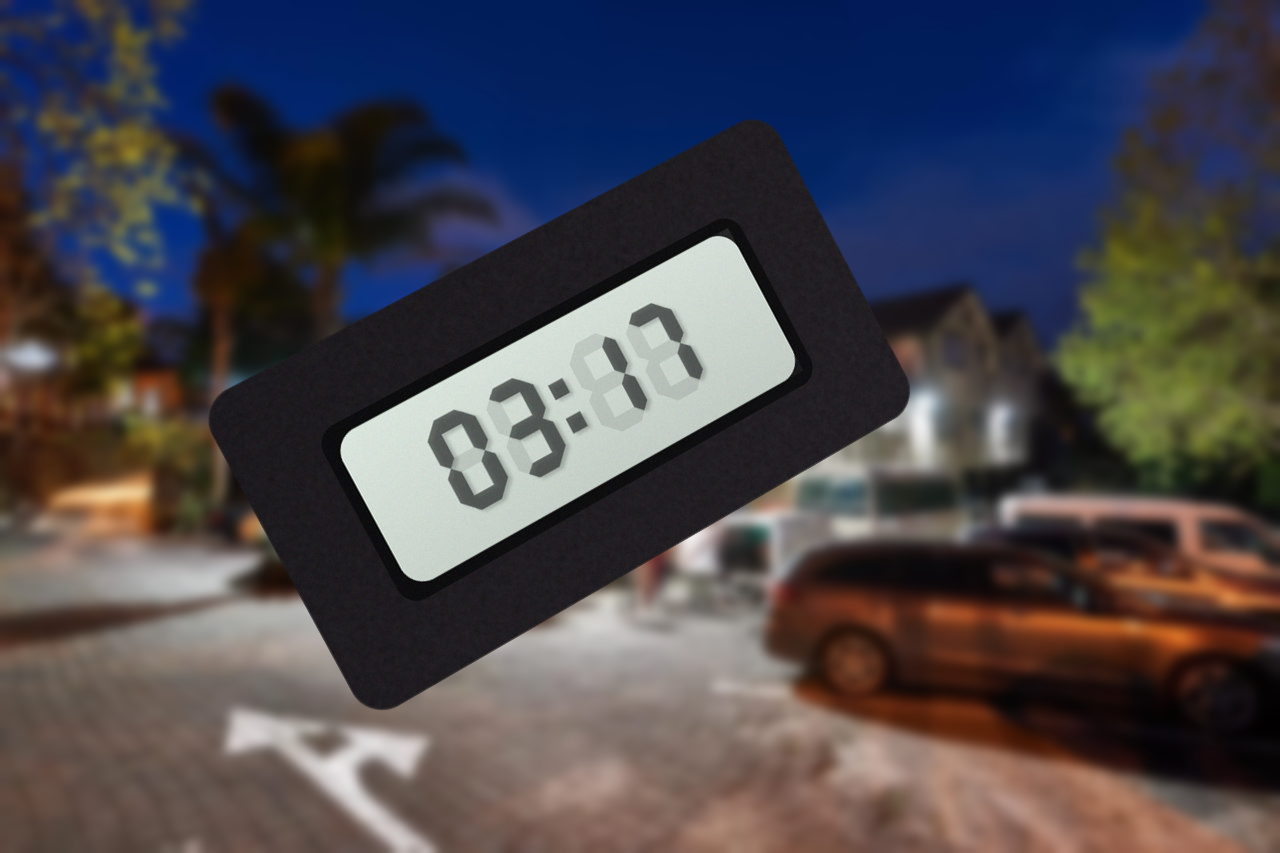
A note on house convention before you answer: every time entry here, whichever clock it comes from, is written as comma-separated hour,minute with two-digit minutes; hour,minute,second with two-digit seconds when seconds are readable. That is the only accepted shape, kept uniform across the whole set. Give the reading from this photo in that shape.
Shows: 3,17
